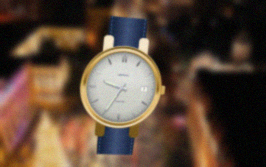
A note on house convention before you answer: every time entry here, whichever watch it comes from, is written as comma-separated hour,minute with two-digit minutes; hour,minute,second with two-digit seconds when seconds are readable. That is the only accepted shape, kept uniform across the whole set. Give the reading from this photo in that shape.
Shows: 9,35
